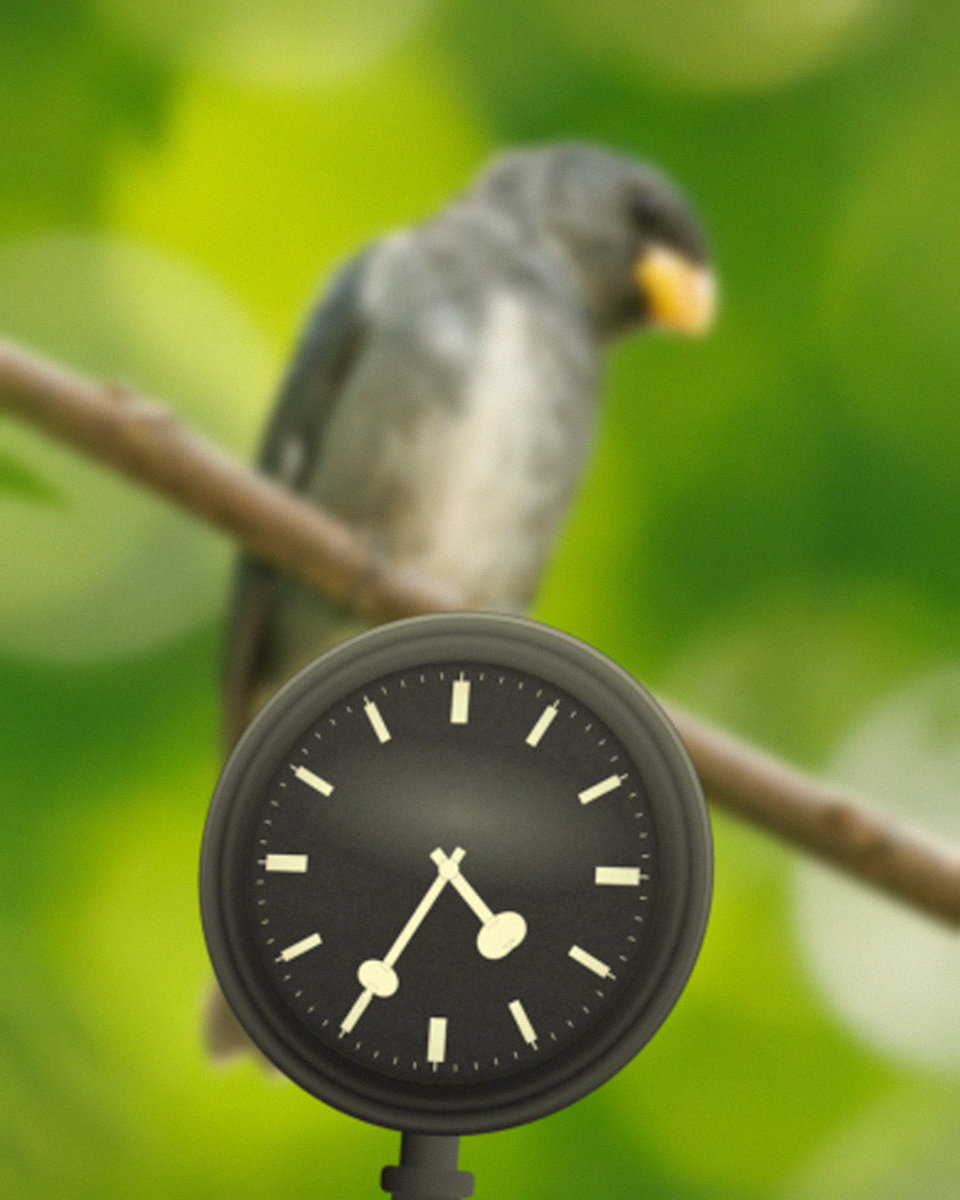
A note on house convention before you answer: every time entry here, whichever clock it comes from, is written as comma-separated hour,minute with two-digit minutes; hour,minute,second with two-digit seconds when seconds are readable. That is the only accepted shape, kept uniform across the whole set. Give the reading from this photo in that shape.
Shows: 4,35
